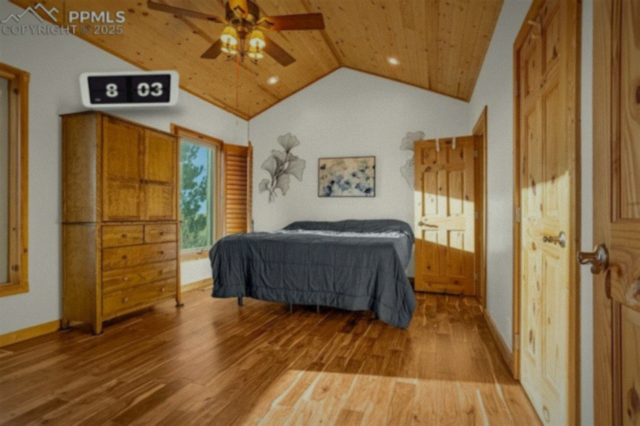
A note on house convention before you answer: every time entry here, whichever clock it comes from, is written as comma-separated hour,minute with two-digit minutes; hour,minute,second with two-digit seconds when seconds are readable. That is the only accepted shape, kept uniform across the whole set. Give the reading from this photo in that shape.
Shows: 8,03
